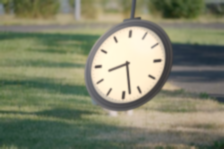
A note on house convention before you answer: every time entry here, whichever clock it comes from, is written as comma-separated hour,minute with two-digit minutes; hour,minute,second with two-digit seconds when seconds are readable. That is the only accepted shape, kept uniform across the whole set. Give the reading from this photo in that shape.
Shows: 8,28
